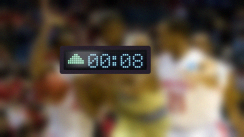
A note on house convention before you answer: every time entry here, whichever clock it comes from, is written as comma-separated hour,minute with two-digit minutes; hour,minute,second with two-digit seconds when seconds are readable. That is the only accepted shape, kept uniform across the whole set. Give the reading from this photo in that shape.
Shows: 0,08
